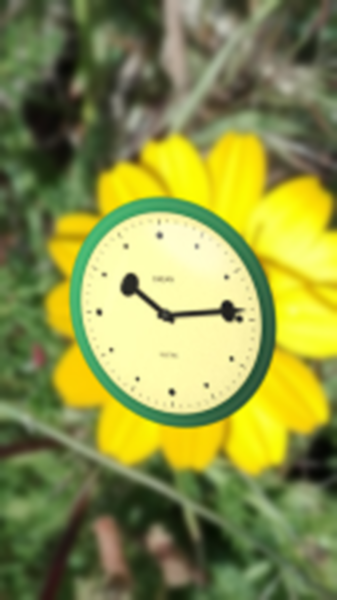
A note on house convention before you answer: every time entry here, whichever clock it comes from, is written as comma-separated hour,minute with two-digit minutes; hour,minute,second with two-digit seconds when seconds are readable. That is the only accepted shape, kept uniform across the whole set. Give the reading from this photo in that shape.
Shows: 10,14
